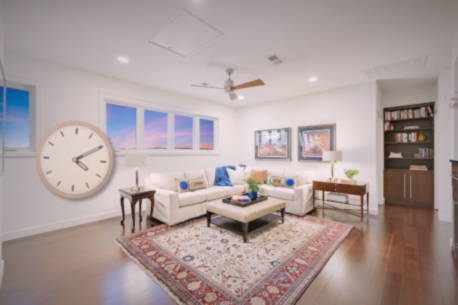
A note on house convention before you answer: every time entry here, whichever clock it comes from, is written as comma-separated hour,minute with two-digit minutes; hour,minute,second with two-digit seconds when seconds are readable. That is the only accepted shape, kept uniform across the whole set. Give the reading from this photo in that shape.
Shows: 4,10
